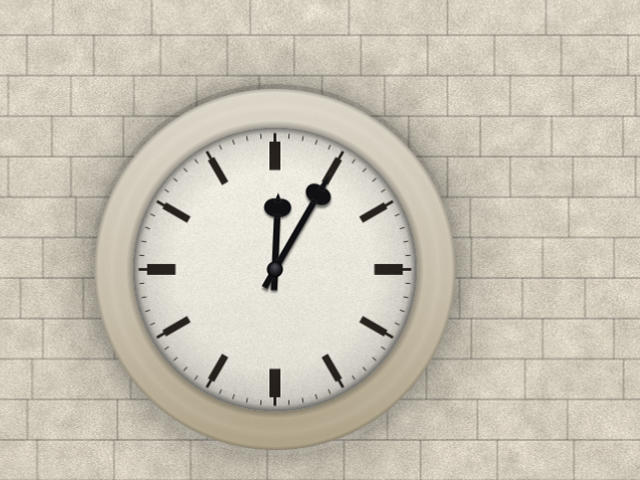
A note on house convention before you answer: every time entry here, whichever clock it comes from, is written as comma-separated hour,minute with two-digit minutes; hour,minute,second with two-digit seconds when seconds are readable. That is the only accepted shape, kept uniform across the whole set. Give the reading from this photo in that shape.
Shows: 12,05
